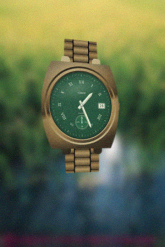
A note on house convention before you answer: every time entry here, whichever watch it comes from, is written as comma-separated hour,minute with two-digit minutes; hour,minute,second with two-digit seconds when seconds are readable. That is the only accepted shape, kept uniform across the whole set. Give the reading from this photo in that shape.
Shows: 1,26
